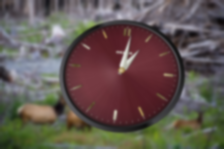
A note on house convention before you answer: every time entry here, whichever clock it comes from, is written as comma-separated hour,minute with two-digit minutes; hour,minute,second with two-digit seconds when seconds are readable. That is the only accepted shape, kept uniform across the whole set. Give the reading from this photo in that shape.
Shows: 1,01
